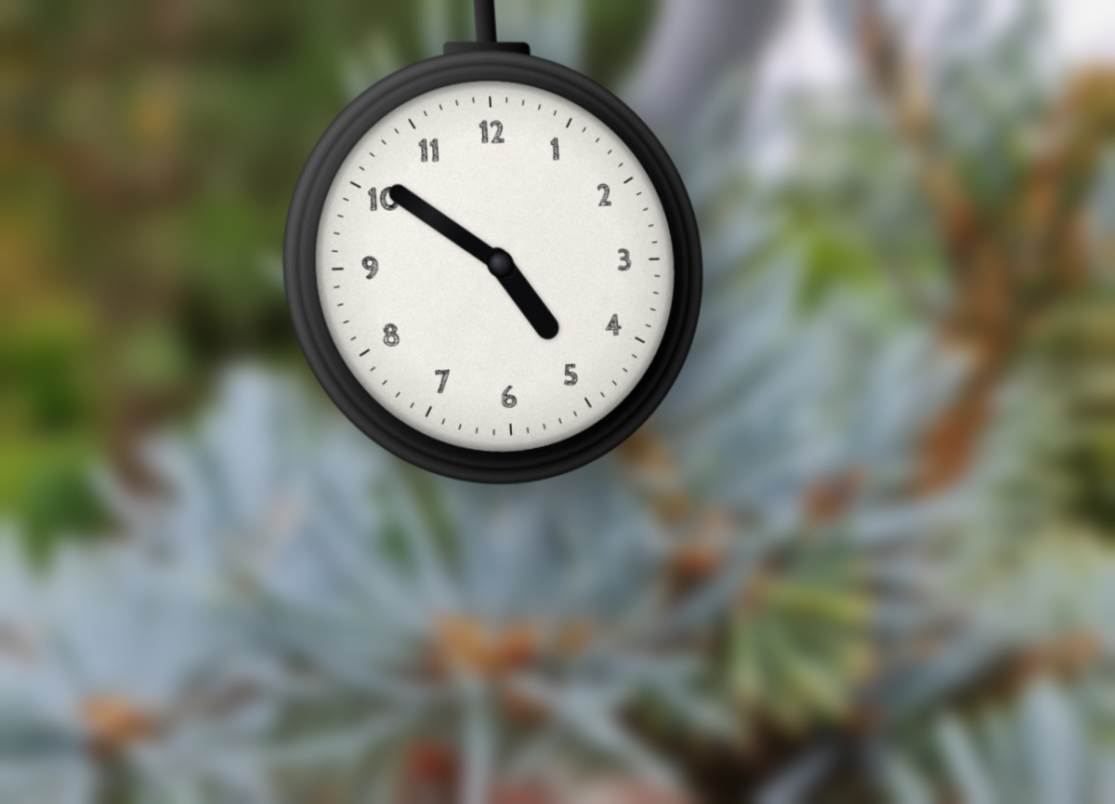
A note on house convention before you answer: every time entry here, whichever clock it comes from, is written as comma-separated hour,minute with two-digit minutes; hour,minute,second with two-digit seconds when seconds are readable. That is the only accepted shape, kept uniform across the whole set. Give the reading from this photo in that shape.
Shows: 4,51
